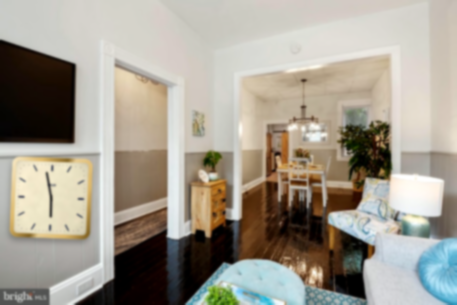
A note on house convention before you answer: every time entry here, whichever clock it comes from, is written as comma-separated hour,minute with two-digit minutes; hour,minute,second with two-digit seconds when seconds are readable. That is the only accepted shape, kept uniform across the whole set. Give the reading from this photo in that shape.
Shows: 5,58
